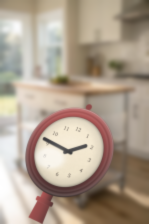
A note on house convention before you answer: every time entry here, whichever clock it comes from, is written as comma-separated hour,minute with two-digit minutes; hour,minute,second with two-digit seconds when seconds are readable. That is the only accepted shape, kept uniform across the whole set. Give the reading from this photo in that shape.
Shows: 1,46
